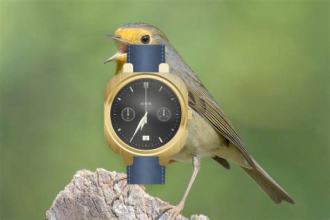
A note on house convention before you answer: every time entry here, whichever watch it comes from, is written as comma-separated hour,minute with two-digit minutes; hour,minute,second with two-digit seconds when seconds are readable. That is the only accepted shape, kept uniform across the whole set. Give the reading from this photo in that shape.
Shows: 6,35
